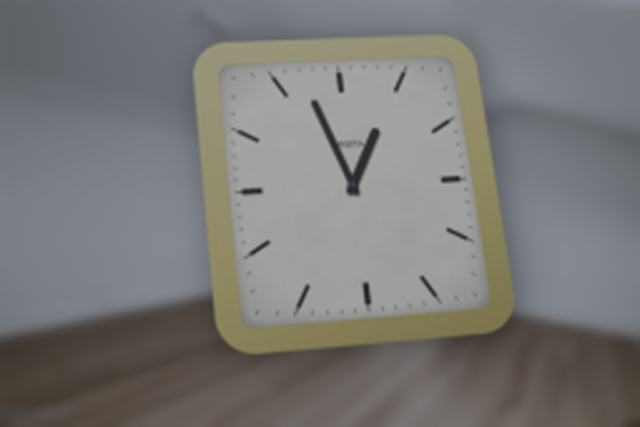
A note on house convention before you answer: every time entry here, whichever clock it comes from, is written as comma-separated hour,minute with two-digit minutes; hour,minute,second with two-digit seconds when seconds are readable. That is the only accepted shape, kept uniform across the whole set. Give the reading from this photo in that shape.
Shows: 12,57
